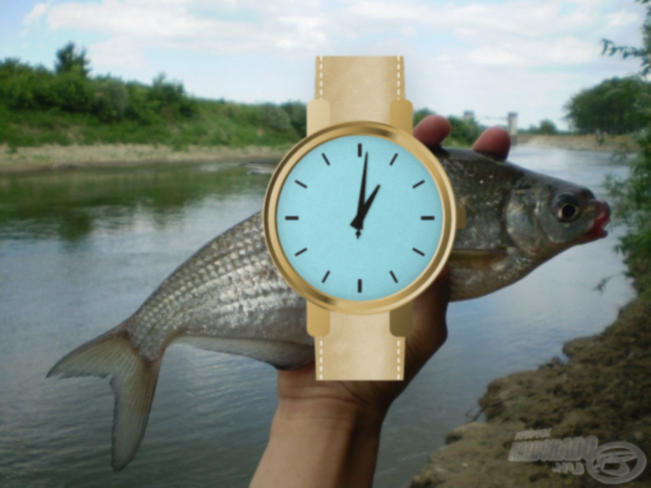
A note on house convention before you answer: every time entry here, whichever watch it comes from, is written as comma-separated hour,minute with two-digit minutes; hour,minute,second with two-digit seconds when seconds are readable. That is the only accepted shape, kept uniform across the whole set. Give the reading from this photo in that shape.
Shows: 1,01,01
